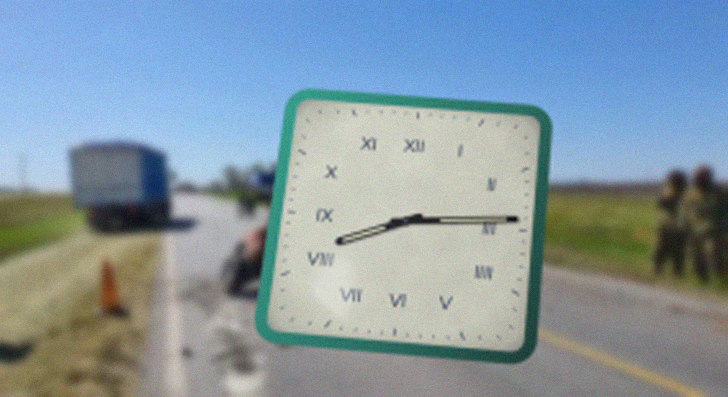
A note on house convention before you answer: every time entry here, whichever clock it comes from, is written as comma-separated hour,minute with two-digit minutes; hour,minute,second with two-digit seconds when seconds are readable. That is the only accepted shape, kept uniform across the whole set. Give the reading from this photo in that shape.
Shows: 8,14
